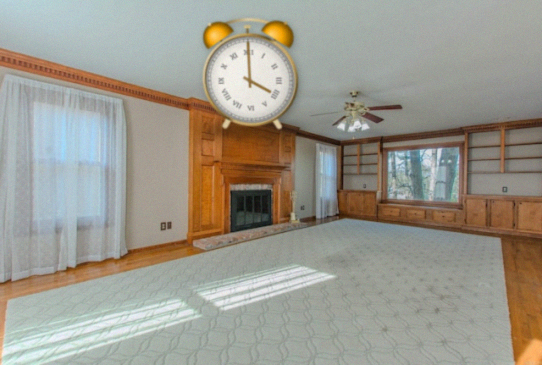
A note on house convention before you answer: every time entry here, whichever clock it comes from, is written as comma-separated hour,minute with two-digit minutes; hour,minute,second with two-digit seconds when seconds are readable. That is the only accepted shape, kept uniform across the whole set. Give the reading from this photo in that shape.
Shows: 4,00
